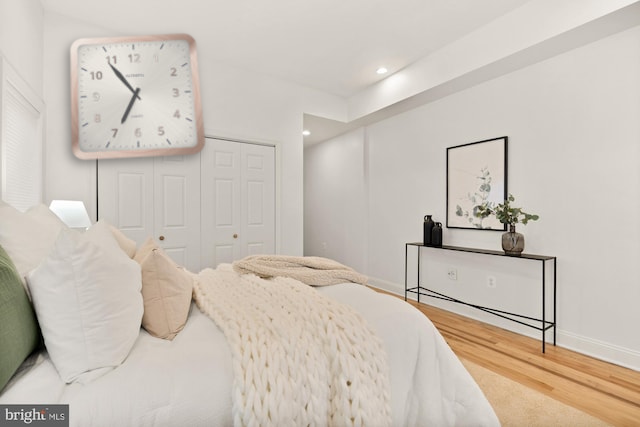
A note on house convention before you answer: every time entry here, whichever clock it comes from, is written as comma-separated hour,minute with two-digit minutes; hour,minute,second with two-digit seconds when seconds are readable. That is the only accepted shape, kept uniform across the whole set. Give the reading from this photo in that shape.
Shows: 6,54
